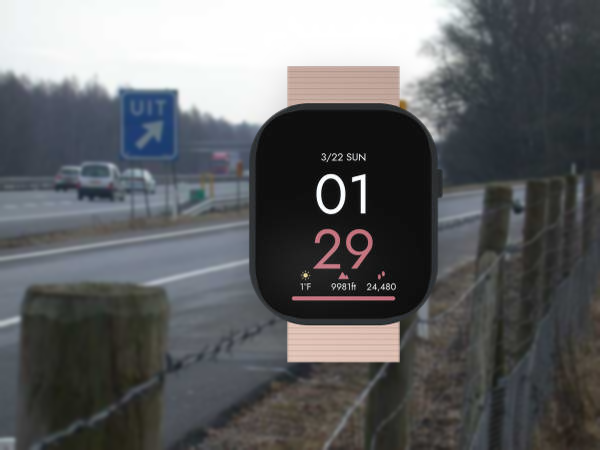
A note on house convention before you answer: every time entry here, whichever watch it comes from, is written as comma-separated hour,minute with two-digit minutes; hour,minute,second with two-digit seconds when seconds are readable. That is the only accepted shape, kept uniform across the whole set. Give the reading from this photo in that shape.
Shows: 1,29
